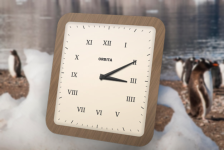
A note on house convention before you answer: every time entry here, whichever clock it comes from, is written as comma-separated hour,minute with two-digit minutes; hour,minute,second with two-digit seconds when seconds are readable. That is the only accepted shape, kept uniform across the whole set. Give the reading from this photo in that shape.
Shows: 3,10
